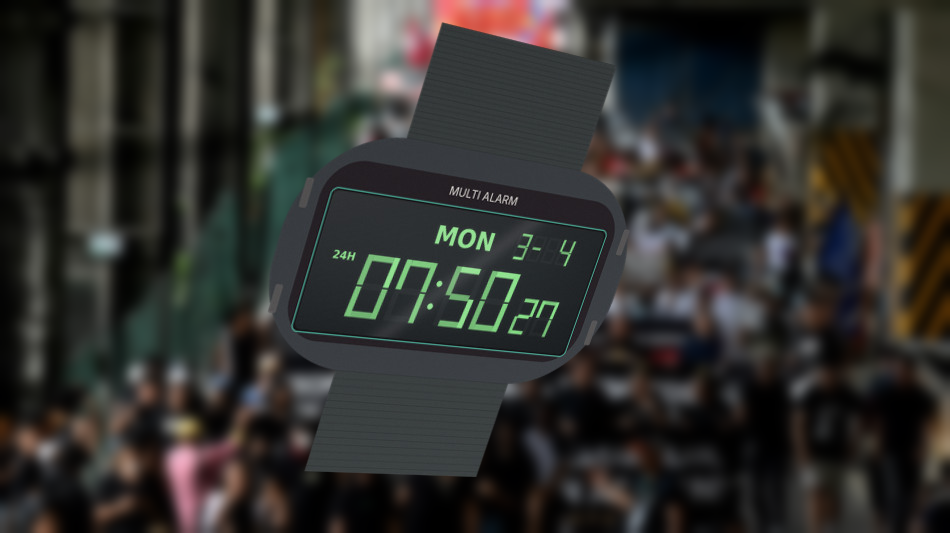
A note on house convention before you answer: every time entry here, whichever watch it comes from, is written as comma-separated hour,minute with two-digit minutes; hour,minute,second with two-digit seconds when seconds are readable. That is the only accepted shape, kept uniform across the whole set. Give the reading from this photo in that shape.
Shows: 7,50,27
